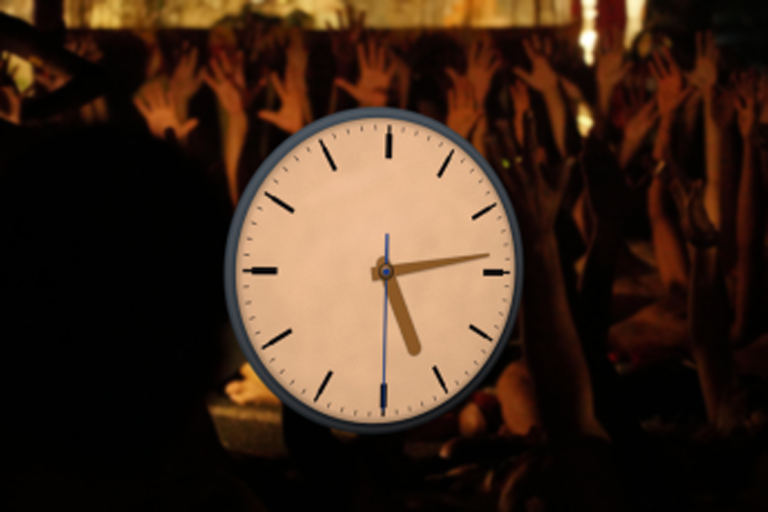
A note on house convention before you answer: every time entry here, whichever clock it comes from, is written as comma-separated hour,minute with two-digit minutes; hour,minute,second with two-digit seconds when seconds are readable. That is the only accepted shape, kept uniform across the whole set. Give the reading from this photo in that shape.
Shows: 5,13,30
